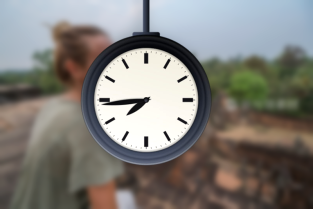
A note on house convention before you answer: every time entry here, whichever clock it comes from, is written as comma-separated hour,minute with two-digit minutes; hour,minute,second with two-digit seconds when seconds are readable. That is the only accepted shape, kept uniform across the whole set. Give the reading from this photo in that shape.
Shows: 7,44
